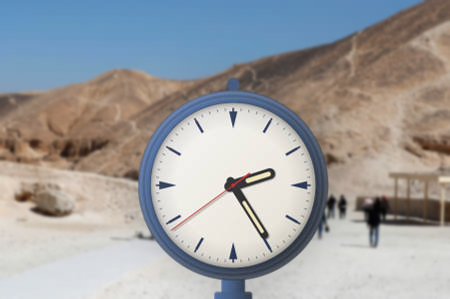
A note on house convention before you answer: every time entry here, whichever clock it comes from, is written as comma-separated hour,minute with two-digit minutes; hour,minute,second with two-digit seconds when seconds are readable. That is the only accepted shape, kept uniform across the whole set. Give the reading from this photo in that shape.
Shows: 2,24,39
